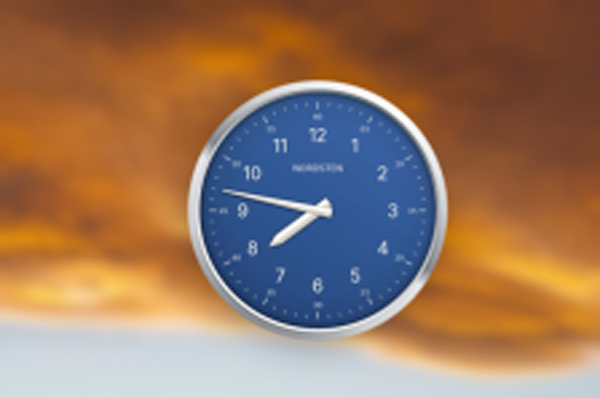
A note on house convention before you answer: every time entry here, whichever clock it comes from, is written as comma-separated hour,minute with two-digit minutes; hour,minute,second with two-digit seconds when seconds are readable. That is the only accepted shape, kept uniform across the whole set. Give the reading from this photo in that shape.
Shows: 7,47
